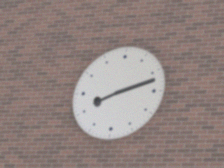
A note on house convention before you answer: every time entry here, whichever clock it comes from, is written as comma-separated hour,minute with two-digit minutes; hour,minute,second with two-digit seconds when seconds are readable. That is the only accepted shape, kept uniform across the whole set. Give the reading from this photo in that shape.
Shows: 8,12
